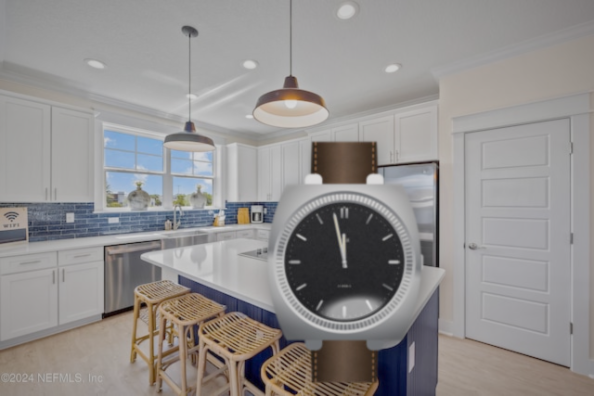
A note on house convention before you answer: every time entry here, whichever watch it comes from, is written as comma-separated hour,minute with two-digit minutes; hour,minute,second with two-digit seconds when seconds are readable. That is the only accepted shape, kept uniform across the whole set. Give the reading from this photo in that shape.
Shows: 11,58
